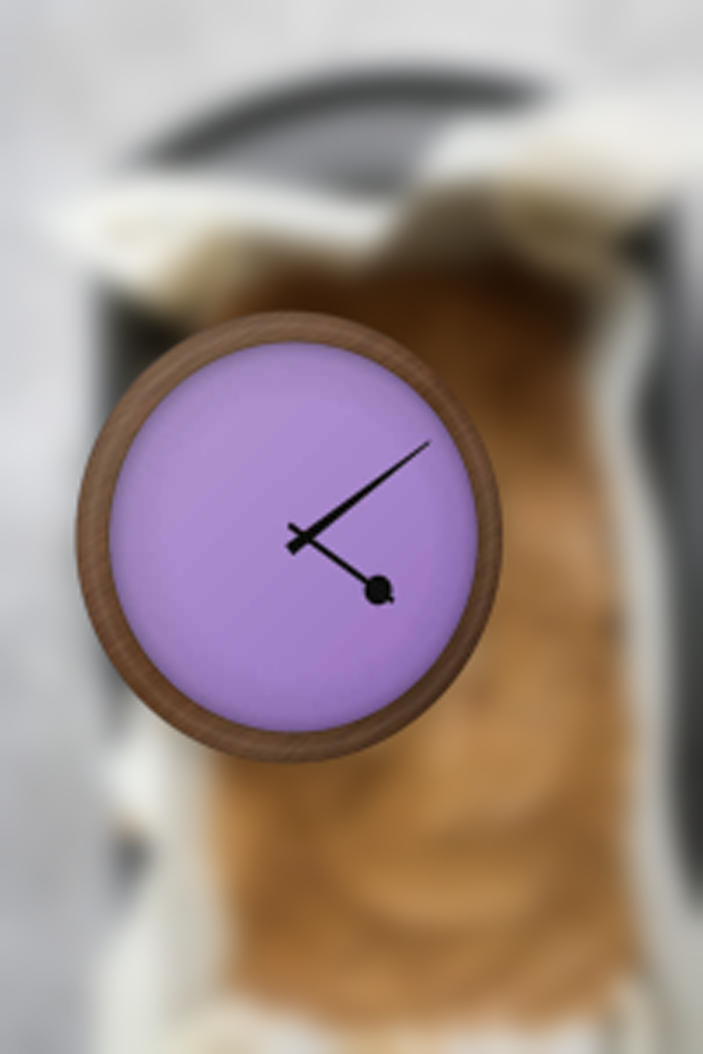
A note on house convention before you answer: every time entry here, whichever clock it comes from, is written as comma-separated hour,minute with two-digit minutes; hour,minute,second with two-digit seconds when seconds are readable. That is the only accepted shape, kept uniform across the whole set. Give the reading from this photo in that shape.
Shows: 4,09
